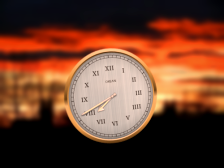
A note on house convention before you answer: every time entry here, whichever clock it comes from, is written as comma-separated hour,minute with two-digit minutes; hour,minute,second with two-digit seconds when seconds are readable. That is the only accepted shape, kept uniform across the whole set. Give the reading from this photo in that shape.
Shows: 7,41
